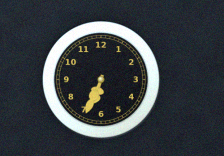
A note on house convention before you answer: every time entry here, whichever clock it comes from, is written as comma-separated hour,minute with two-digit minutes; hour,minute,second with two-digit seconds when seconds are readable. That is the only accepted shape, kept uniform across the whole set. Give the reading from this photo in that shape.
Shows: 6,34
